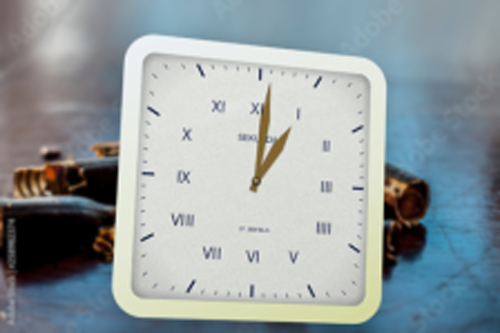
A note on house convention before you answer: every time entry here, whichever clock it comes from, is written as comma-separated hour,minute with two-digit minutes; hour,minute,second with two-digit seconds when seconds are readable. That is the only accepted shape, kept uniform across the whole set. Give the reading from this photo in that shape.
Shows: 1,01
